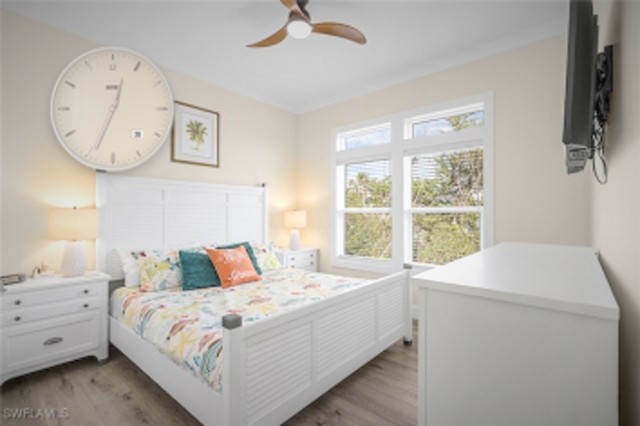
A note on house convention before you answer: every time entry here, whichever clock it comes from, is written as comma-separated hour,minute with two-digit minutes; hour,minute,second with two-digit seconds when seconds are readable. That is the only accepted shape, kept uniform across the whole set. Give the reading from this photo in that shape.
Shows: 12,34
